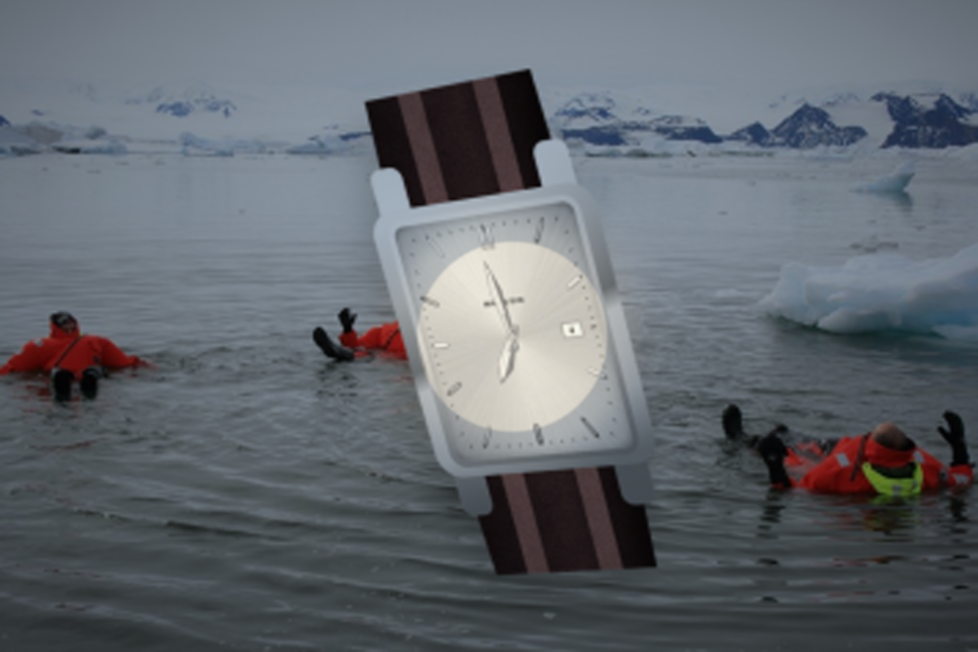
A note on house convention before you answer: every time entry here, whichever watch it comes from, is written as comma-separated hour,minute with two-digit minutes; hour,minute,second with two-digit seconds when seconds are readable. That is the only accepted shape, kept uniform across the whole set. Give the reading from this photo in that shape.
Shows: 6,59
